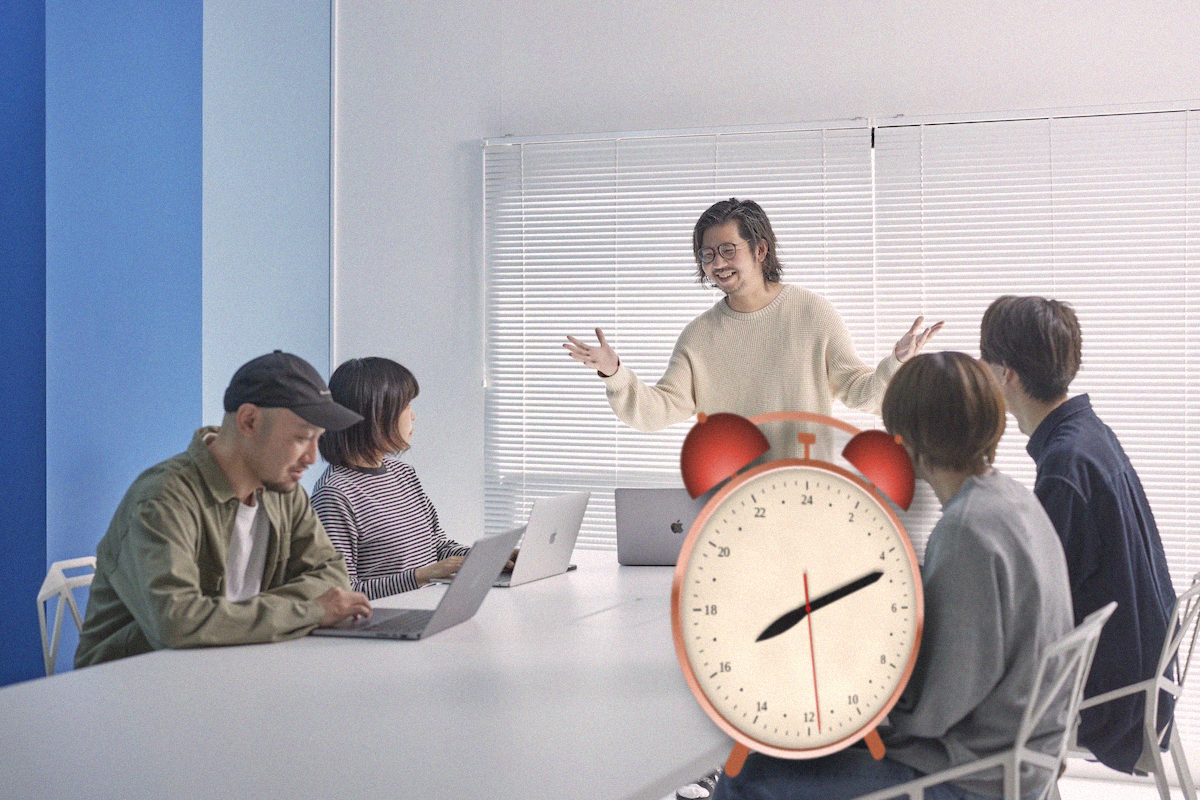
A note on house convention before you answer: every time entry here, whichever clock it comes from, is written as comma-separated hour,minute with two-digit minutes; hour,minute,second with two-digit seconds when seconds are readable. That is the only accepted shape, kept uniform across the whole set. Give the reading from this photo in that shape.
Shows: 16,11,29
